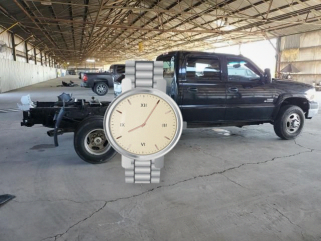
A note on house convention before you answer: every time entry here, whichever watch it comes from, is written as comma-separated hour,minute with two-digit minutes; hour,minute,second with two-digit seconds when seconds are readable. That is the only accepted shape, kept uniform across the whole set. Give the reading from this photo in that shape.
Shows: 8,05
